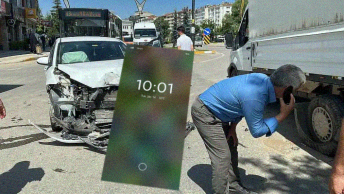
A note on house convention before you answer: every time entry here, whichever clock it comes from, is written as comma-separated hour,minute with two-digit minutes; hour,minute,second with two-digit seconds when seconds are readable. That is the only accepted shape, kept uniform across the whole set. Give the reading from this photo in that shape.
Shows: 10,01
